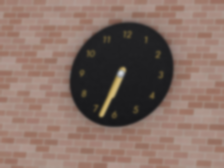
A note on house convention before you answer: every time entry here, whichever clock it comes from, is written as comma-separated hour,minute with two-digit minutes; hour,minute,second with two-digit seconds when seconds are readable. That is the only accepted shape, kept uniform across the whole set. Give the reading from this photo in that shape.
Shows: 6,33
